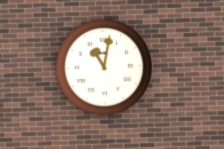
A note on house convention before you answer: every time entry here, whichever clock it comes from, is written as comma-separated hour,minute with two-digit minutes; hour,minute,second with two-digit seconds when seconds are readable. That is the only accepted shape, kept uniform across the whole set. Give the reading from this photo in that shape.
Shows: 11,02
